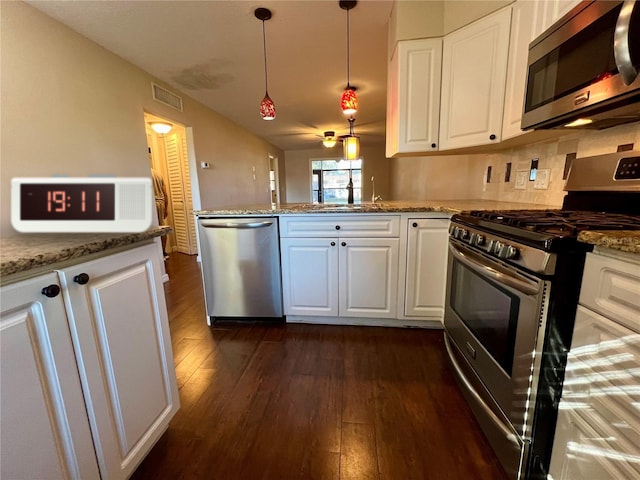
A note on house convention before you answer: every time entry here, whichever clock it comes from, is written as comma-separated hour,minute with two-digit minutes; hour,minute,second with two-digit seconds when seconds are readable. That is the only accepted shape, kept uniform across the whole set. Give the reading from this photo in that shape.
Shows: 19,11
